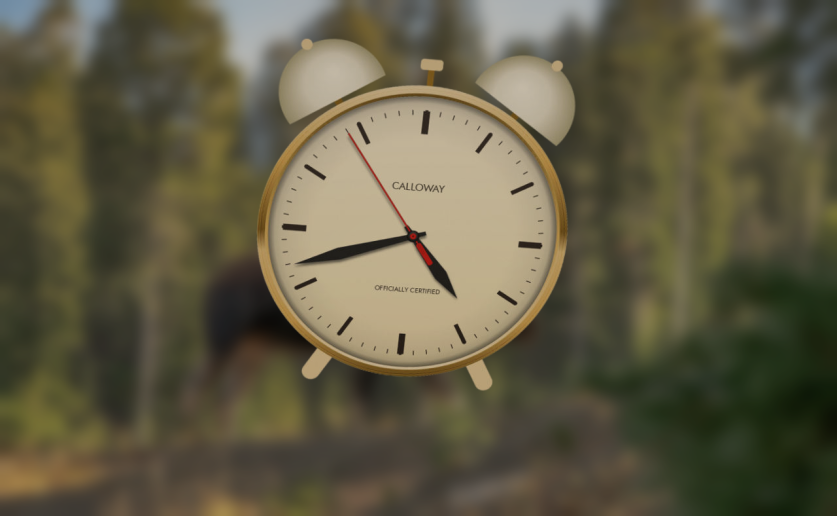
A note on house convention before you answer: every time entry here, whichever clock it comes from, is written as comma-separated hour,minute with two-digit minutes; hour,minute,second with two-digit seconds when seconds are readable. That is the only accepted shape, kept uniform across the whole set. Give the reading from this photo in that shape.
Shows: 4,41,54
